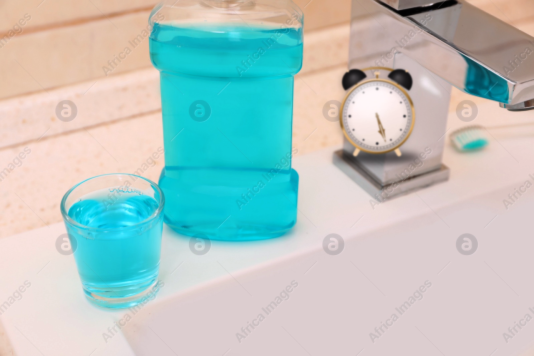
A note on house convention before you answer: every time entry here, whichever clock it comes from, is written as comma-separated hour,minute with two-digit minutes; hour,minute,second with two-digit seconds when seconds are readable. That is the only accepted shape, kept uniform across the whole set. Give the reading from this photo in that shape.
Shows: 5,27
